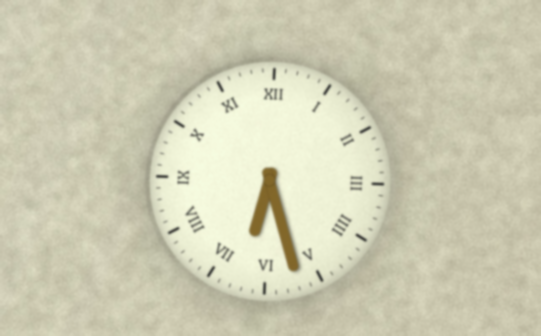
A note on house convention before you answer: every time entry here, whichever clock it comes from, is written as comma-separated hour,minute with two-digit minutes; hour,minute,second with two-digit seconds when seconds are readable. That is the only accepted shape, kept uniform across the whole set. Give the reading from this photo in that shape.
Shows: 6,27
